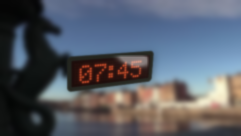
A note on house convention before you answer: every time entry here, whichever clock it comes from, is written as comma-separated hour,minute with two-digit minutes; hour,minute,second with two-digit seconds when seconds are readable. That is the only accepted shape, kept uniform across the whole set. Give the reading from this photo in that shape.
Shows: 7,45
